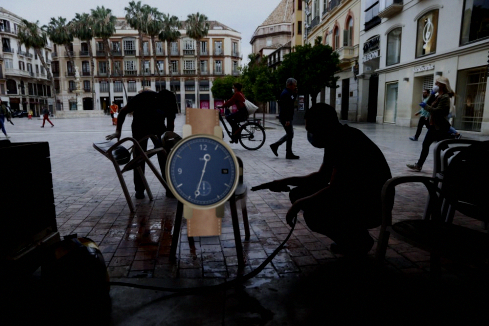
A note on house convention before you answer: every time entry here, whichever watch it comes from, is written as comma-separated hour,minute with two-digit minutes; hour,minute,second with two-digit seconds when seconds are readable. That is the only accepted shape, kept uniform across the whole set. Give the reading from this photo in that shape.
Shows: 12,33
